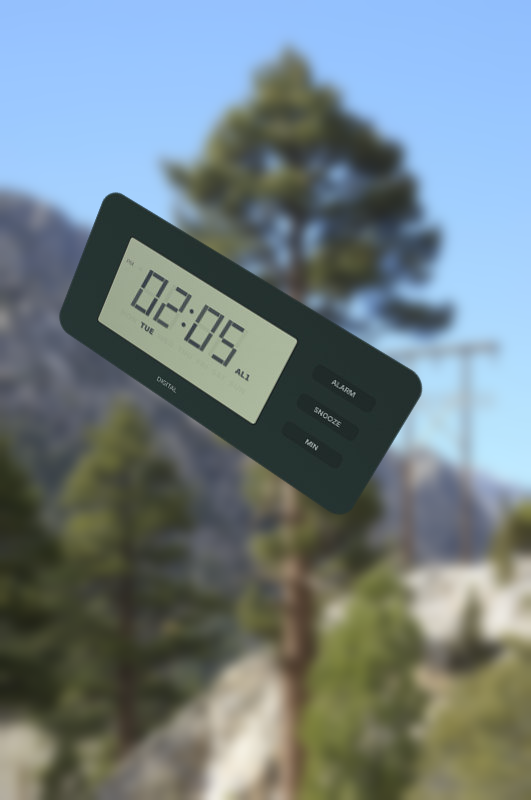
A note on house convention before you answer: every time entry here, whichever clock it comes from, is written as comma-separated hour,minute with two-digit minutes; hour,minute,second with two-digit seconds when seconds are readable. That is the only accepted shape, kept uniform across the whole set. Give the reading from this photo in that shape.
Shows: 2,05
